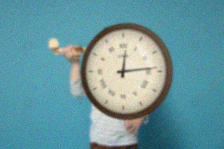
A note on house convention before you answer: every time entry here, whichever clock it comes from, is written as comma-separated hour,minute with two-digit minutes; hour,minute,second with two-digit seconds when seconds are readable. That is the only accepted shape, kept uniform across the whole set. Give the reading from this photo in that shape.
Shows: 12,14
